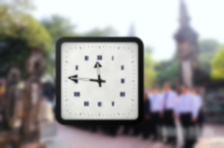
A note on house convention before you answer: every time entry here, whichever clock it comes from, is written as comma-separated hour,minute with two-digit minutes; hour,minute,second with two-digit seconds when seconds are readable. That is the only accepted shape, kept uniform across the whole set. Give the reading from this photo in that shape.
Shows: 11,46
